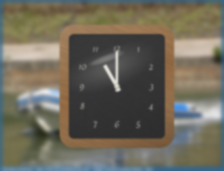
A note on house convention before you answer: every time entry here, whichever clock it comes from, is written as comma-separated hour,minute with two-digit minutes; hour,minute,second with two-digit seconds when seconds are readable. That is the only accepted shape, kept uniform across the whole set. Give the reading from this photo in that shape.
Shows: 11,00
